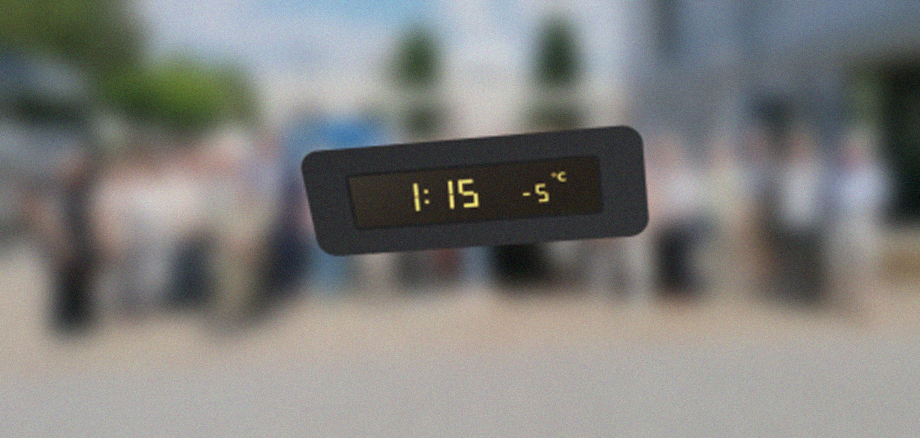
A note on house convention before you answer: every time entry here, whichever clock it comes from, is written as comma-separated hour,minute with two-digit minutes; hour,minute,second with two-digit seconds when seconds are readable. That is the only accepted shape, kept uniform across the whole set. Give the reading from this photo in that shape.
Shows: 1,15
